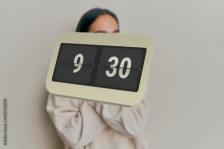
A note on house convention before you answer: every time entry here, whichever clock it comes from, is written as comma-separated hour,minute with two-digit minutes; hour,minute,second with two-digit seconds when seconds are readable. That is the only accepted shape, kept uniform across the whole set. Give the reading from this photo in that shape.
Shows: 9,30
